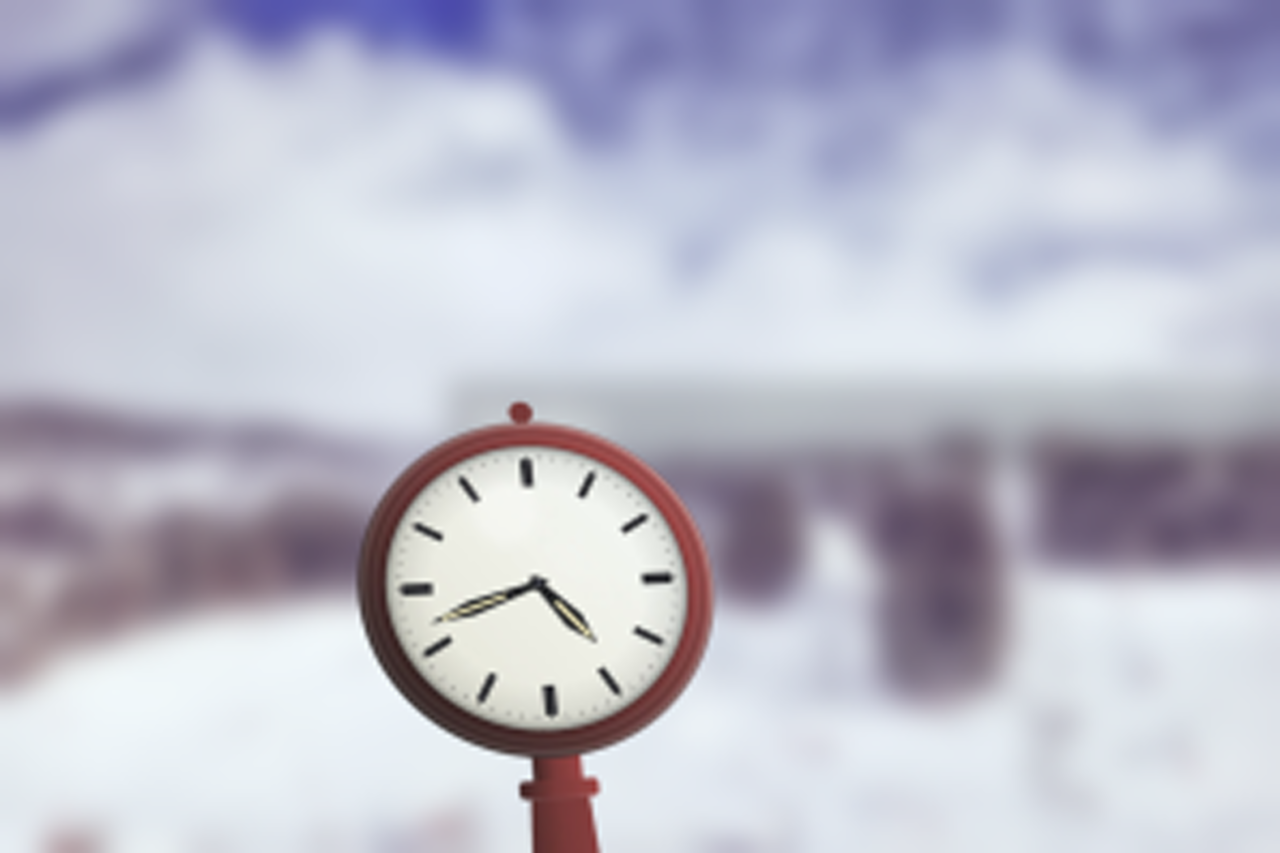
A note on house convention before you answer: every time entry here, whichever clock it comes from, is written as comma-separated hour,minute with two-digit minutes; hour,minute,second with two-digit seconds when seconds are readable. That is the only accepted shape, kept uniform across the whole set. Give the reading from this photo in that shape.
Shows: 4,42
